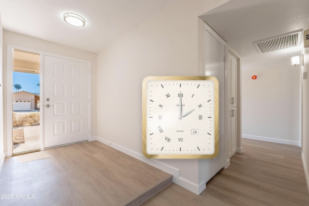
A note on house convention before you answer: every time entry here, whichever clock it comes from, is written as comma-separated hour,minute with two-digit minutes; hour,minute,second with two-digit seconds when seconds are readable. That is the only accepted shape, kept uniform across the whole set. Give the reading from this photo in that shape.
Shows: 2,00
